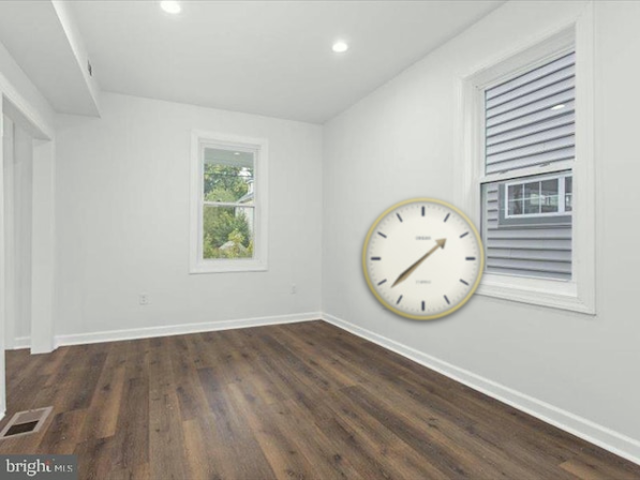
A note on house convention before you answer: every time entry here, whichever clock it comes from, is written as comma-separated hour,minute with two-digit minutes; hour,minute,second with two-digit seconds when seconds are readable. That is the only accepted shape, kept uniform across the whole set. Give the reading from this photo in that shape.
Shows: 1,38
